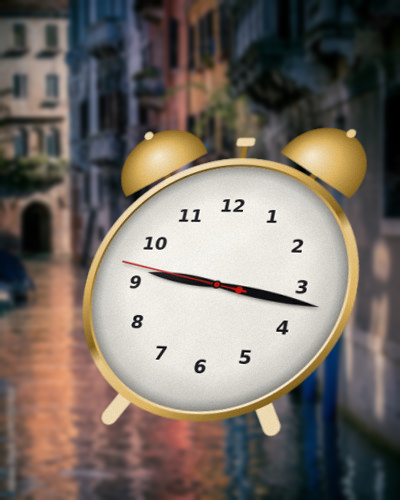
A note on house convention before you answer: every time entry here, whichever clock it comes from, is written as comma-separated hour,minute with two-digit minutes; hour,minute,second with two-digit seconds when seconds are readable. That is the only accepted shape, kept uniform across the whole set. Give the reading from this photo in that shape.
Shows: 9,16,47
